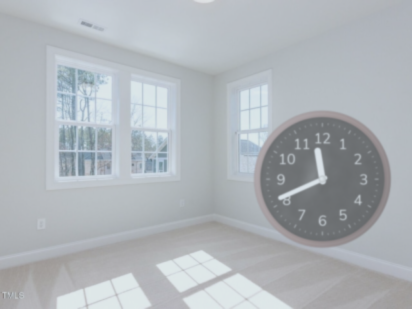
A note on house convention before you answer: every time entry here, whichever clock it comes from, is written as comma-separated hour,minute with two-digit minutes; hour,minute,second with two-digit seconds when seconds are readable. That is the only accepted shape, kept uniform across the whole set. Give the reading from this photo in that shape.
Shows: 11,41
